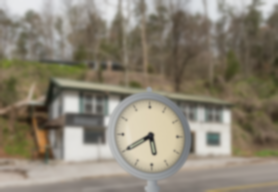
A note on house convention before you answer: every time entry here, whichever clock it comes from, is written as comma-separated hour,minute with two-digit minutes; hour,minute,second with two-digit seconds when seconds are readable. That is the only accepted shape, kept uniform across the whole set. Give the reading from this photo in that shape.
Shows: 5,40
